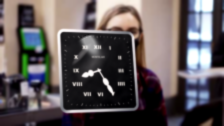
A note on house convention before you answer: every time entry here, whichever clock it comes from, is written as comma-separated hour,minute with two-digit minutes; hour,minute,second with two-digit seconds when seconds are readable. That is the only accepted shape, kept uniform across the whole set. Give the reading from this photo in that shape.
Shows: 8,25
